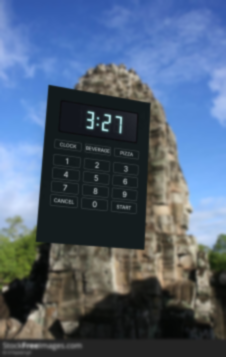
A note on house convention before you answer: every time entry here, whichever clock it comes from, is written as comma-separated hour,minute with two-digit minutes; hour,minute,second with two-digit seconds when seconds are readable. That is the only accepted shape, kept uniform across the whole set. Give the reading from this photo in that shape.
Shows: 3,27
